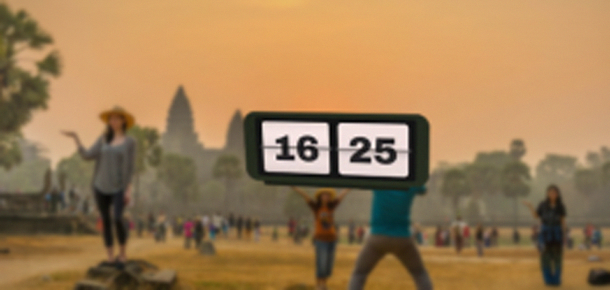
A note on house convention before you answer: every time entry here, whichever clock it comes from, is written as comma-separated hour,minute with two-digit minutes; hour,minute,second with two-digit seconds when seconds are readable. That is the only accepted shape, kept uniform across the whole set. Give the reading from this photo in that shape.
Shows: 16,25
